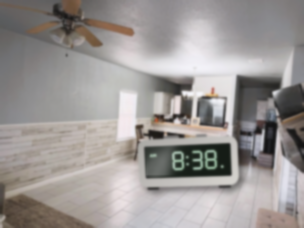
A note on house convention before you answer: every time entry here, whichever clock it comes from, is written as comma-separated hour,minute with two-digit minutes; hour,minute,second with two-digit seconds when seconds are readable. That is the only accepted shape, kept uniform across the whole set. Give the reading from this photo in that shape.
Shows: 8,38
